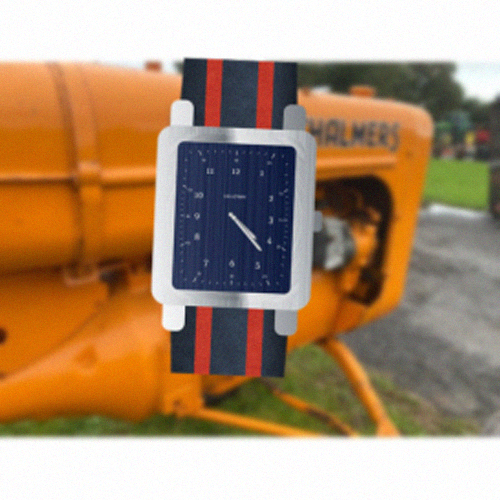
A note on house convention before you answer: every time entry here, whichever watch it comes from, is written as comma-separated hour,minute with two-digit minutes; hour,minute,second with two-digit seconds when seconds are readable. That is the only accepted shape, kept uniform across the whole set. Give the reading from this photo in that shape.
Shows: 4,23
